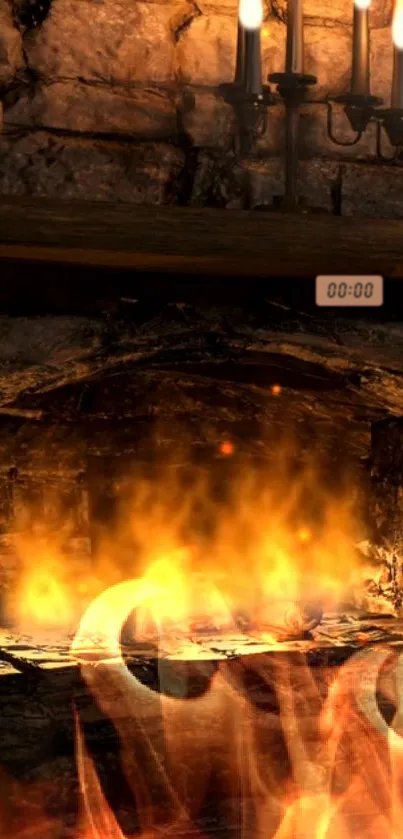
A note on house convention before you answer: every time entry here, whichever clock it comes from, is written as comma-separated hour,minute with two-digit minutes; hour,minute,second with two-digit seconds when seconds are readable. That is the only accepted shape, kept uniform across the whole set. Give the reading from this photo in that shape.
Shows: 0,00
